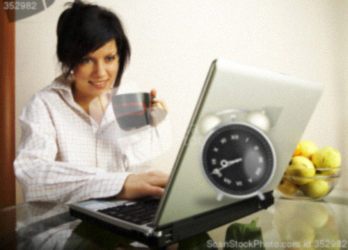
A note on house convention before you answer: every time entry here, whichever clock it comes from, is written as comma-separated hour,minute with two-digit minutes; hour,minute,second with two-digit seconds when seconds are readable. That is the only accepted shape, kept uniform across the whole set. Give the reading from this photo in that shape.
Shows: 8,41
